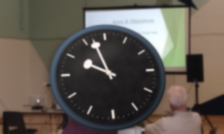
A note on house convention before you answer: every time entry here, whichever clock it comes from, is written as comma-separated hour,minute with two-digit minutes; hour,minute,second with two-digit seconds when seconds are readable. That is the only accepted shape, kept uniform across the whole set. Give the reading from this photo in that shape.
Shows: 9,57
